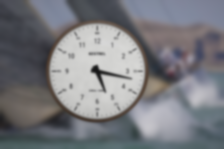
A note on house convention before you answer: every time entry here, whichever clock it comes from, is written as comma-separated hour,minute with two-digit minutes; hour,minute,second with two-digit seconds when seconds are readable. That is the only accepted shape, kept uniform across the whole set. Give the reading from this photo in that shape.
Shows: 5,17
